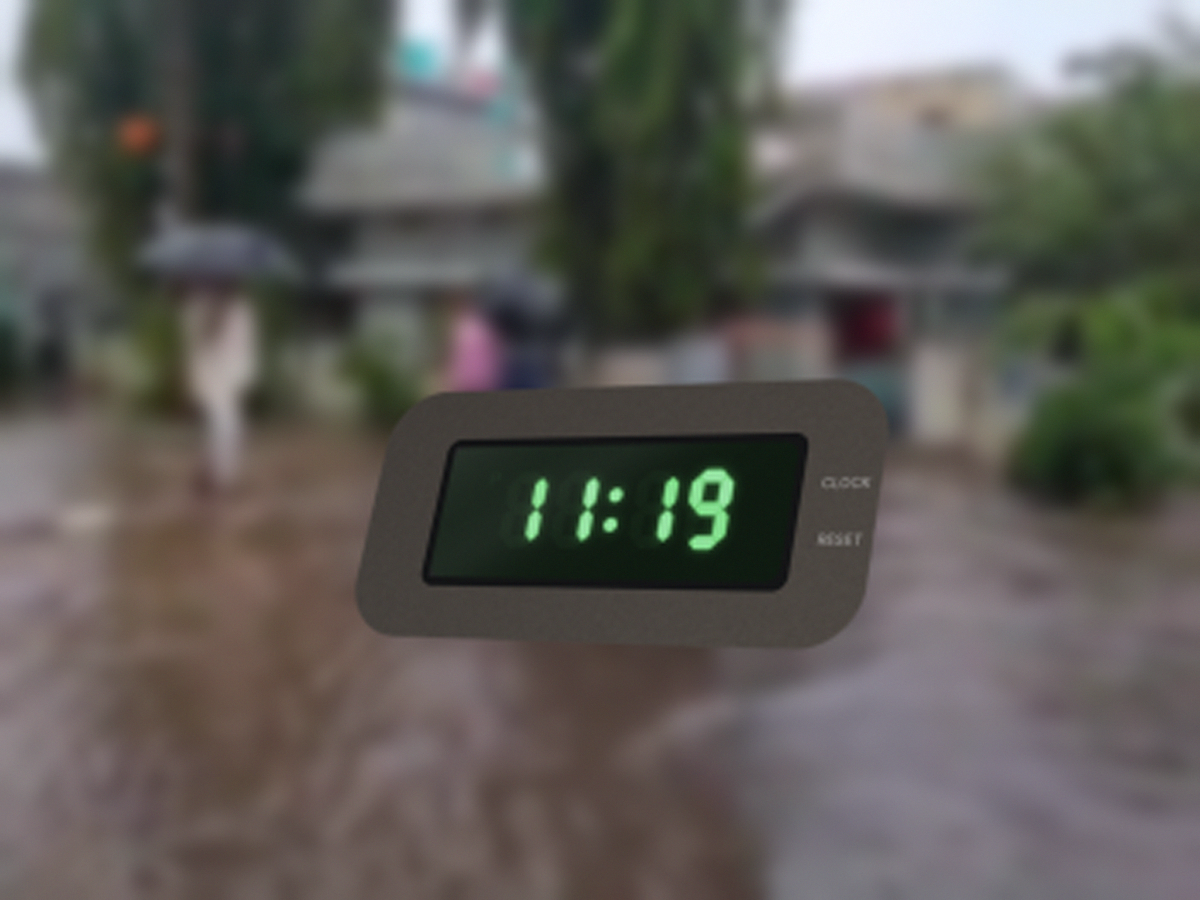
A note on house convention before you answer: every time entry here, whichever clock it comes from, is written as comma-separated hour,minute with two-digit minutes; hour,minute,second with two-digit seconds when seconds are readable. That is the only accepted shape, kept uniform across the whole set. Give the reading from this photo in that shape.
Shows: 11,19
